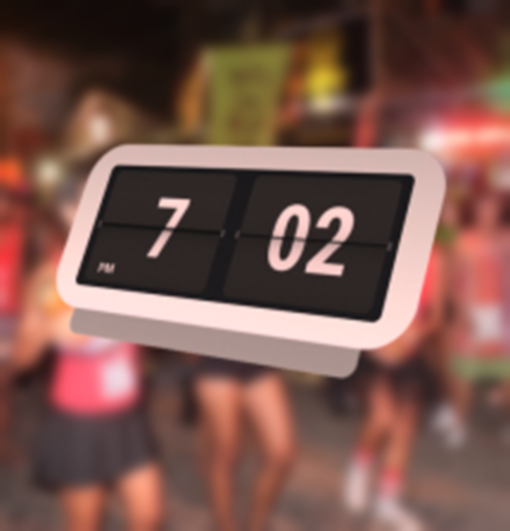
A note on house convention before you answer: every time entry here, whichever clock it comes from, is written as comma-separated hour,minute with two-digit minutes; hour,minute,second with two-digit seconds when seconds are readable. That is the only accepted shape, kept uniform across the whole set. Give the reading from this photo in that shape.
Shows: 7,02
